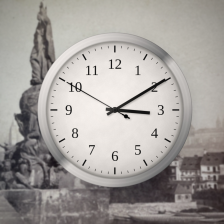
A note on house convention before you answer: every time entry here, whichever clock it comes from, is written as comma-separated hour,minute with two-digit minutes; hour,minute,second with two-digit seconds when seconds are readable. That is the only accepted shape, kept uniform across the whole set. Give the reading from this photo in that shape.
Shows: 3,09,50
